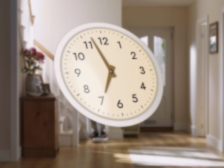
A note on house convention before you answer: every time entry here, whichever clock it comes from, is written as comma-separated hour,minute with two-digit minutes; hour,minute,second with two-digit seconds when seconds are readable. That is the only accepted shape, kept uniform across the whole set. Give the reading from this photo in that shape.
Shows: 6,57
